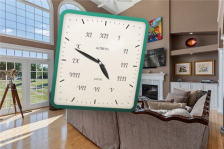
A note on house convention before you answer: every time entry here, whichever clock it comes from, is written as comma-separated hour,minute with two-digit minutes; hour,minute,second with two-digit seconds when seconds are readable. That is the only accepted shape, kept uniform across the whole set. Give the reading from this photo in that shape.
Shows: 4,49
